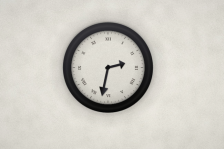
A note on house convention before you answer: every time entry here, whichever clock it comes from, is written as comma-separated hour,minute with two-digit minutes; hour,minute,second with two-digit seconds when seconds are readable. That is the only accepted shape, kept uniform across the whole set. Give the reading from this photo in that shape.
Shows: 2,32
